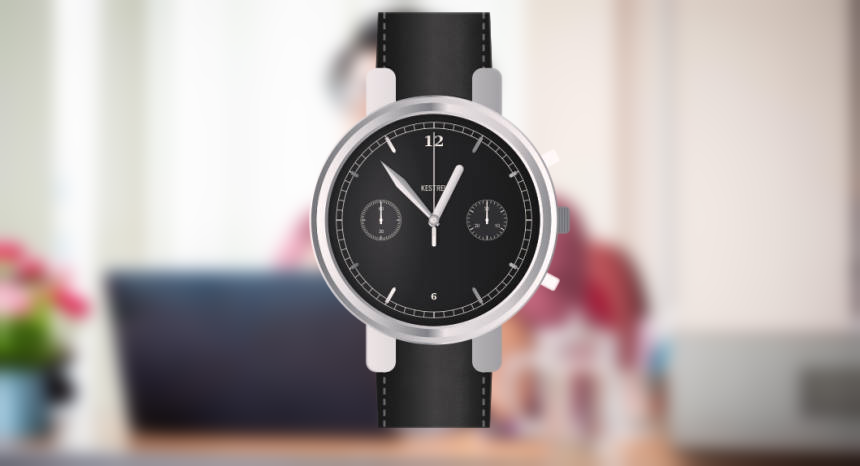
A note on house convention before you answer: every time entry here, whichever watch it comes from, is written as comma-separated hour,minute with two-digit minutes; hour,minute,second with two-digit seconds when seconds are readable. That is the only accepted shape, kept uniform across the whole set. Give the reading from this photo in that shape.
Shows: 12,53
